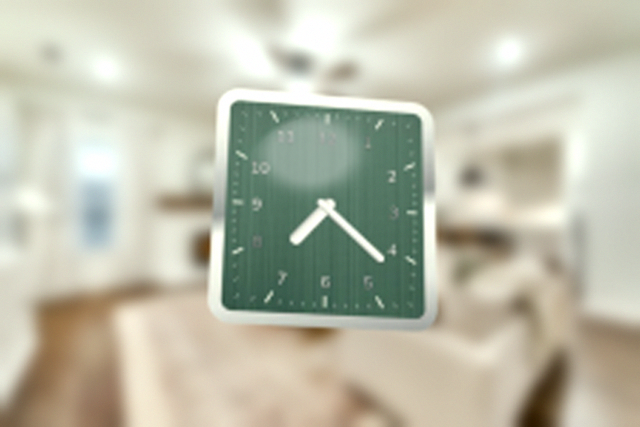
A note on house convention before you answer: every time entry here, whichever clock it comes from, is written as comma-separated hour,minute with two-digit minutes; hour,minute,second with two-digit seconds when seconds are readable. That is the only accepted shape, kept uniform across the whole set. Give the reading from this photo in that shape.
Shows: 7,22
